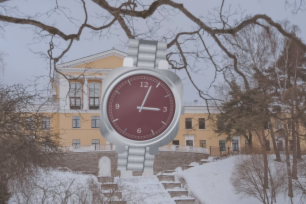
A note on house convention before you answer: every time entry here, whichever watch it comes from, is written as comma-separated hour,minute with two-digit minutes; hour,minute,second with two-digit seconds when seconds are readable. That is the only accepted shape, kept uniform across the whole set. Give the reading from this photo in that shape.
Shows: 3,03
